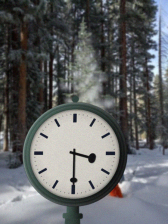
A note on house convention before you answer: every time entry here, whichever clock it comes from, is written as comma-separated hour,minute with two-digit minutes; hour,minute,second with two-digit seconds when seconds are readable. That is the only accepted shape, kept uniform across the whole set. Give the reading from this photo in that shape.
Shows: 3,30
